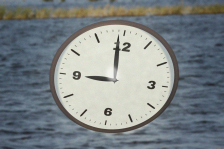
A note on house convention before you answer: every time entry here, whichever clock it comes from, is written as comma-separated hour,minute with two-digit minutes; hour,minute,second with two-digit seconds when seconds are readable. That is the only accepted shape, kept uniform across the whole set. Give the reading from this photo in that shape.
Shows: 8,59
